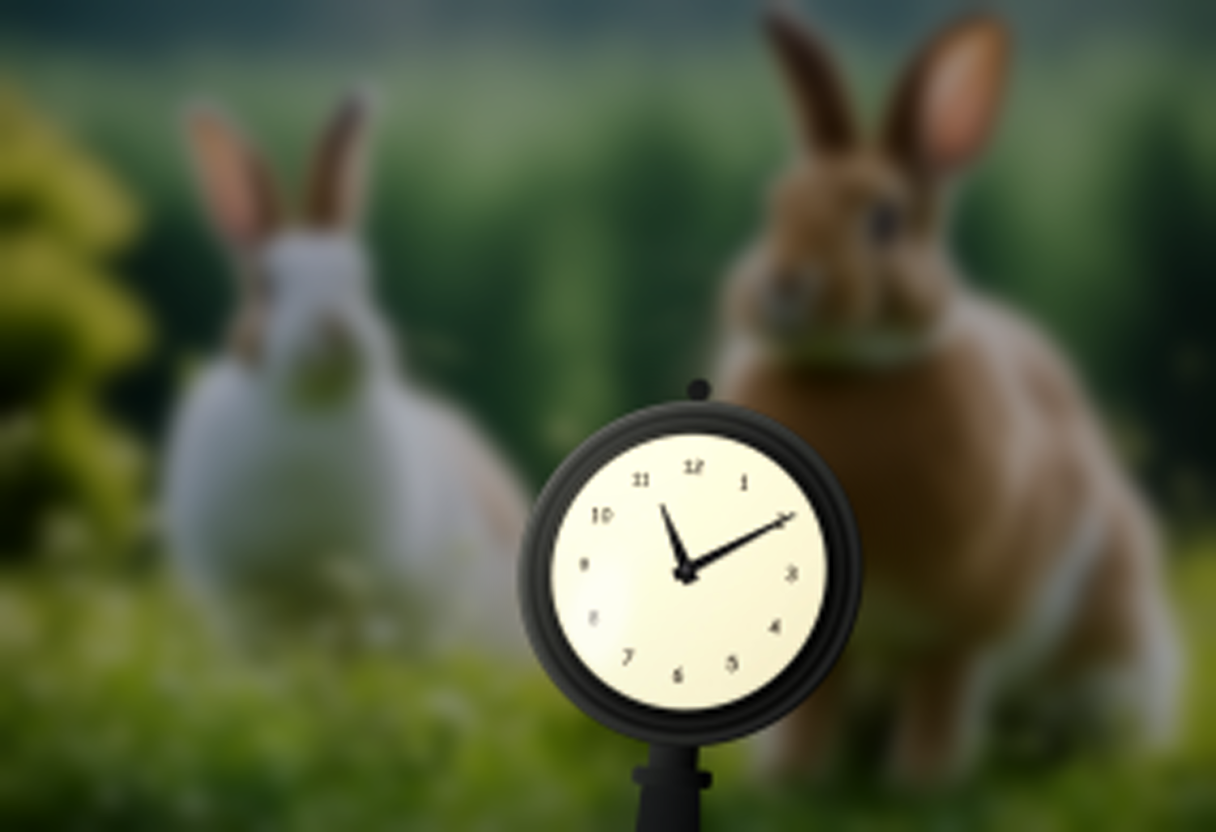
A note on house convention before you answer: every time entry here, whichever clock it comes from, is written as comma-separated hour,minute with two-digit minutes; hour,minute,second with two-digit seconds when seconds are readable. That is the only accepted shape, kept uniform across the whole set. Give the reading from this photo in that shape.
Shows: 11,10
